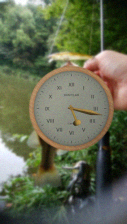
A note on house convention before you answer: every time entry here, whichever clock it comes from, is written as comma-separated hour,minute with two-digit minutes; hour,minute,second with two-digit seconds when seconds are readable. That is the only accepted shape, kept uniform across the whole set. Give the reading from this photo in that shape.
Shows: 5,17
